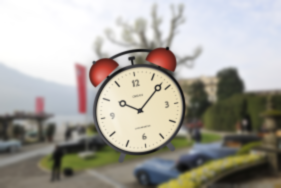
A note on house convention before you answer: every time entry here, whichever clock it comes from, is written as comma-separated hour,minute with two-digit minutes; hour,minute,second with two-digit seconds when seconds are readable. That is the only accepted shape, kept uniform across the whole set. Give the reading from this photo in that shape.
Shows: 10,08
